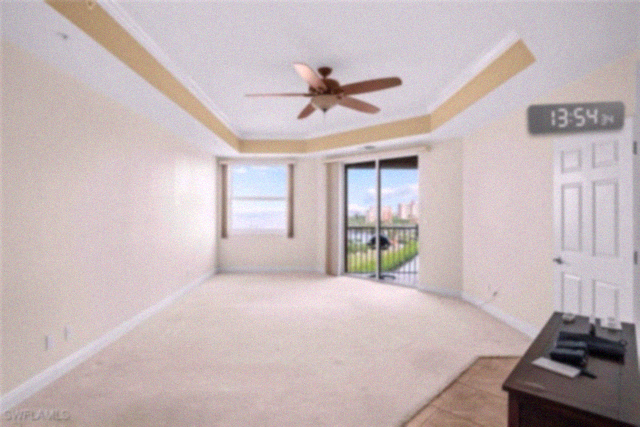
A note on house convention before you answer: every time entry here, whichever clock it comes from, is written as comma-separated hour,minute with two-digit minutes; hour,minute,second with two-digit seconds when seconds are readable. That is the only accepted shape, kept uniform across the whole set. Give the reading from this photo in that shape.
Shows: 13,54
